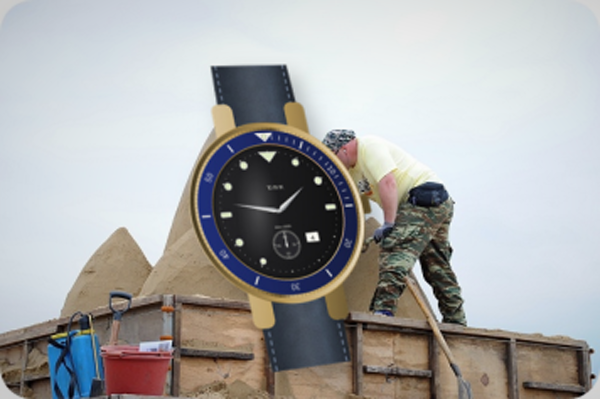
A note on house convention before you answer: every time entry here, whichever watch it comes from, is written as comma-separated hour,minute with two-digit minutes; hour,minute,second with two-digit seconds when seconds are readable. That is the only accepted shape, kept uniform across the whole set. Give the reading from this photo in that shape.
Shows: 1,47
